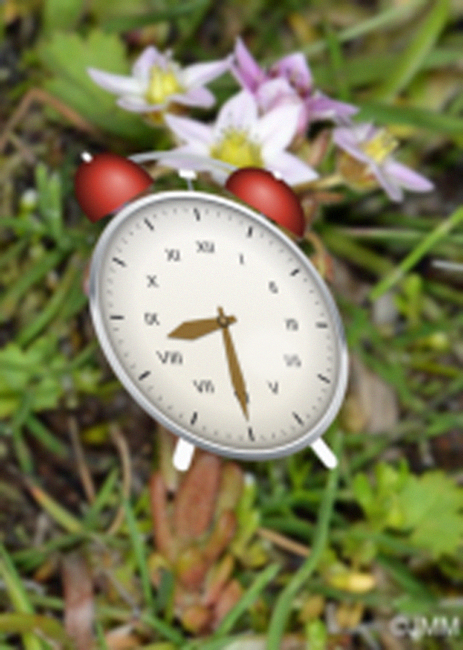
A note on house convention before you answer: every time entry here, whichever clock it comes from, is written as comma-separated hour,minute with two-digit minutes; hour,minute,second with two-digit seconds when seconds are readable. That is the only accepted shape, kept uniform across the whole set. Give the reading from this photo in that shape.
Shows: 8,30
